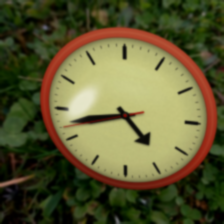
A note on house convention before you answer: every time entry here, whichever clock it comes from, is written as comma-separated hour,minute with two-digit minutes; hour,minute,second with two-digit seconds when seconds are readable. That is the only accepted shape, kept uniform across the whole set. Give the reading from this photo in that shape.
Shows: 4,42,42
